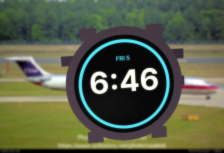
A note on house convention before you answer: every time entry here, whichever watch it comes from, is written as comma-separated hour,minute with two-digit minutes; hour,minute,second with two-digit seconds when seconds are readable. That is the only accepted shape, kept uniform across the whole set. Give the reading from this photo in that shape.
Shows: 6,46
